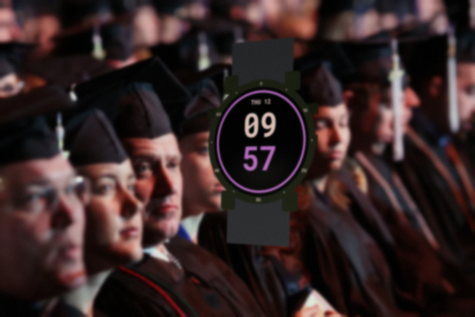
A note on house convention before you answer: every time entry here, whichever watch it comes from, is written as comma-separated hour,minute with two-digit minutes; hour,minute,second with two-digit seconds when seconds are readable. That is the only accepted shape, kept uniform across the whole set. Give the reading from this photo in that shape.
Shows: 9,57
